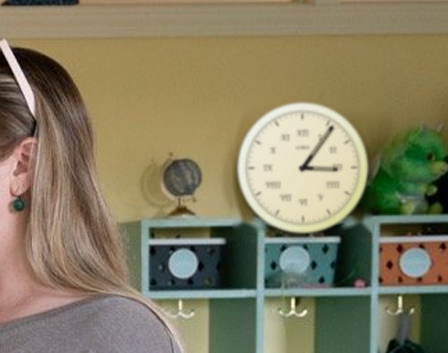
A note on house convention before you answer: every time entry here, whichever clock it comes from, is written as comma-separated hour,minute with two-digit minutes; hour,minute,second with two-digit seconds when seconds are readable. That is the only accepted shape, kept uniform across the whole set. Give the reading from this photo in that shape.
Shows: 3,06
